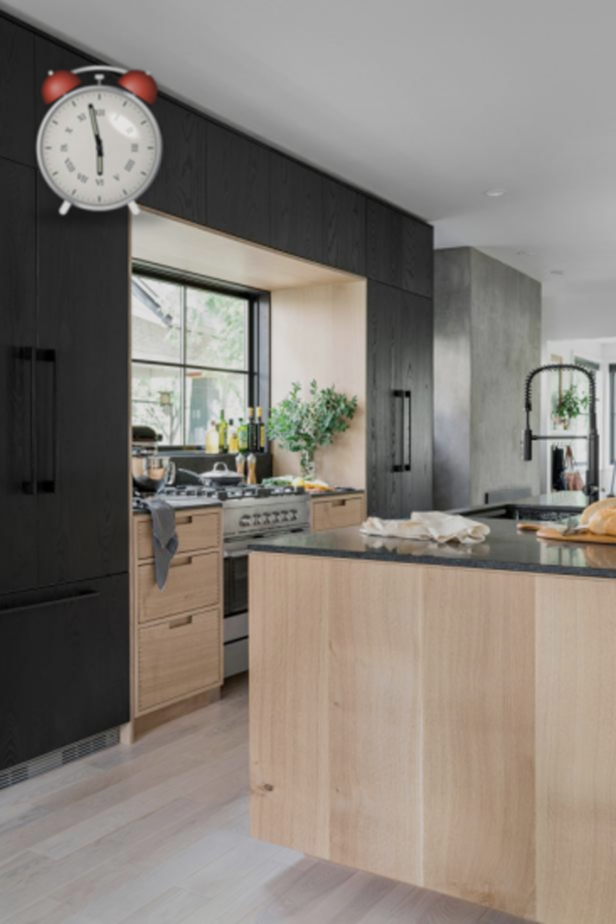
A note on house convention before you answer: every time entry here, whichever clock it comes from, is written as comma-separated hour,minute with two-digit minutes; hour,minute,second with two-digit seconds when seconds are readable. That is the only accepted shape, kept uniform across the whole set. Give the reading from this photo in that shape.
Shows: 5,58
